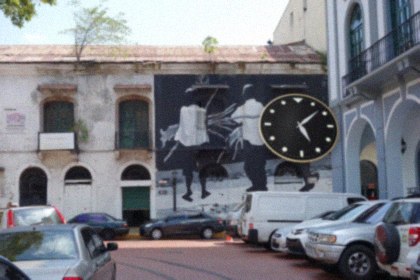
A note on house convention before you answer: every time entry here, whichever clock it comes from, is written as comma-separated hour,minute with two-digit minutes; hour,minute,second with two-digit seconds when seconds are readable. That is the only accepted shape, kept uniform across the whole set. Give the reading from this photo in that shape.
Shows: 5,08
